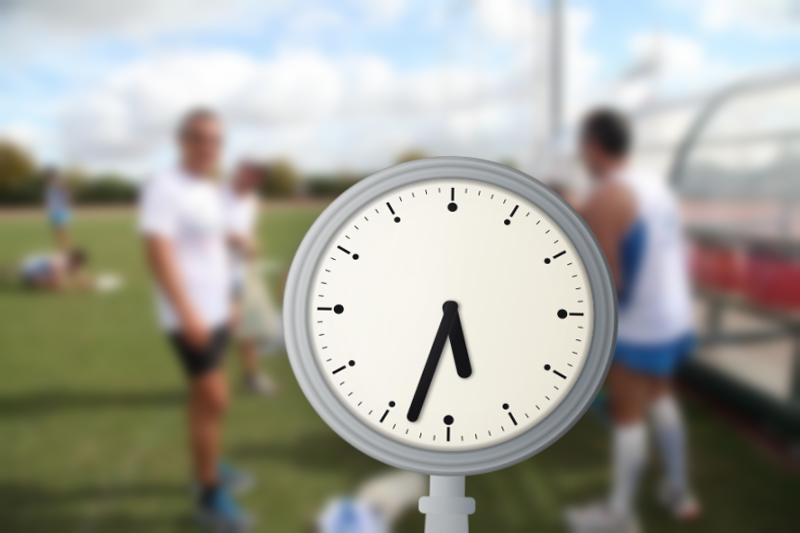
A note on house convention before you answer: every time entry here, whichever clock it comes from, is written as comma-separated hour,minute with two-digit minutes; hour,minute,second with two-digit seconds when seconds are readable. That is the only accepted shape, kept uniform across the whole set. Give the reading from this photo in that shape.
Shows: 5,33
